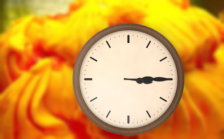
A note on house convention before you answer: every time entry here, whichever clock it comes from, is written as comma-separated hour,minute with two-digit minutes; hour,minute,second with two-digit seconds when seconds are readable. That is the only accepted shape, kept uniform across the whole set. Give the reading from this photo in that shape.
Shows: 3,15
